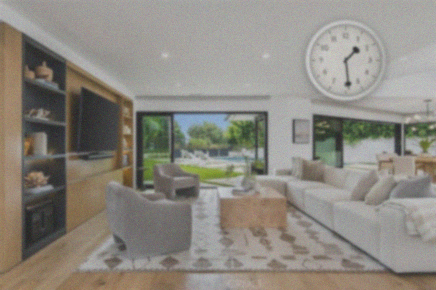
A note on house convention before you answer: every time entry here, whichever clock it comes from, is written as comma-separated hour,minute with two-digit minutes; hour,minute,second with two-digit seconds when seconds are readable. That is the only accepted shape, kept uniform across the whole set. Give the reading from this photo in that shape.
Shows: 1,29
